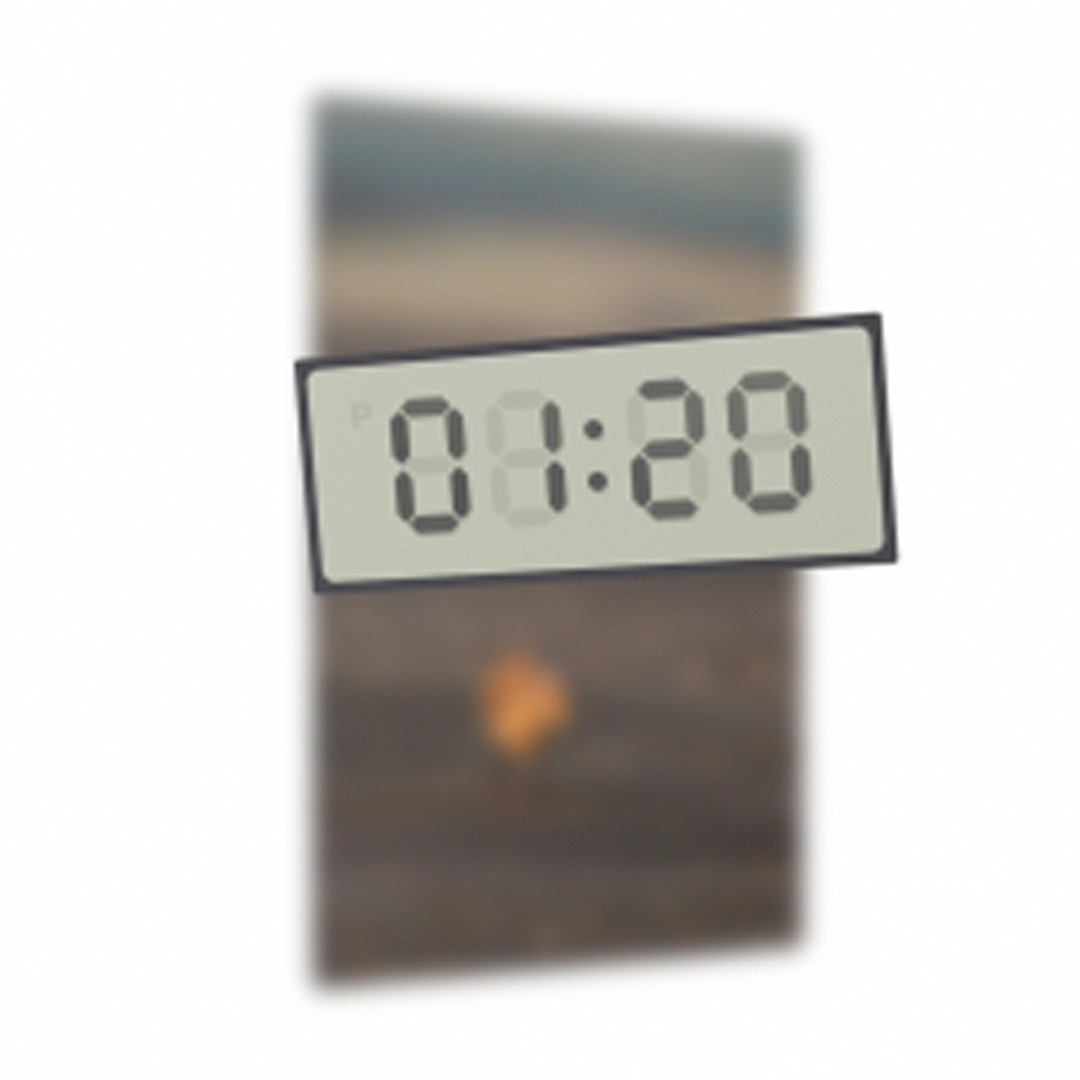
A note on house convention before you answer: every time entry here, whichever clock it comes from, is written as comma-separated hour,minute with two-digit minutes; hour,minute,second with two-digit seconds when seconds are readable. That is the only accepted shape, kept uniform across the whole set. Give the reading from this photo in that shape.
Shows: 1,20
